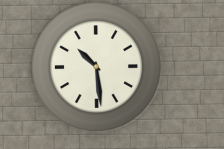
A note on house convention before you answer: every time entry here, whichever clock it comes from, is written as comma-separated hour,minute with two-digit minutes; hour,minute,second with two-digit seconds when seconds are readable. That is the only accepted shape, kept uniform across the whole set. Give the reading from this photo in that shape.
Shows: 10,29
